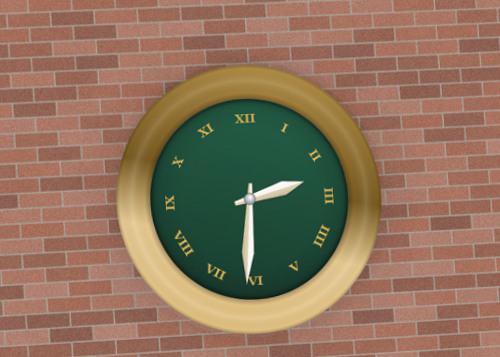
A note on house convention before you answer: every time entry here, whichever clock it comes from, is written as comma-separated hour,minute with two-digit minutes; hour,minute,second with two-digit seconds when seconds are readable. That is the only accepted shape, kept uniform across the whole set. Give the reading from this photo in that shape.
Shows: 2,31
